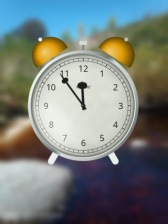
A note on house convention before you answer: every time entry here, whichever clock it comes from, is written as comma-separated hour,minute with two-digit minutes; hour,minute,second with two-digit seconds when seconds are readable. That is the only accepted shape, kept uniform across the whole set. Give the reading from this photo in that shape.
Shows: 11,54
